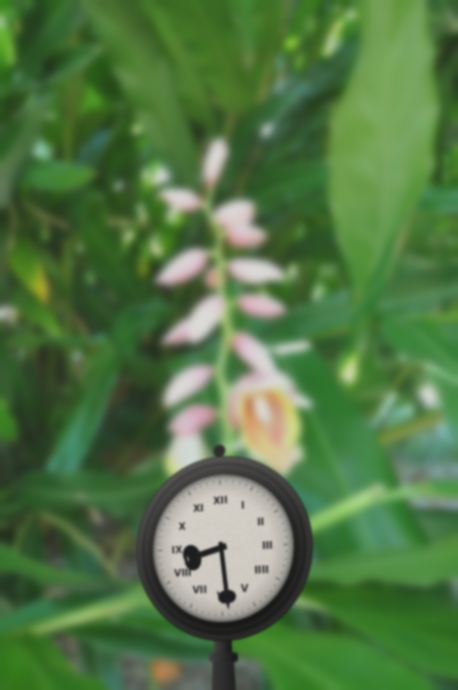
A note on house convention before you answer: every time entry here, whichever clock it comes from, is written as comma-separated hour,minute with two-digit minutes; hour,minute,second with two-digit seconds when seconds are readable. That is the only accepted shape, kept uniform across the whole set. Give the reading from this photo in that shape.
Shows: 8,29
